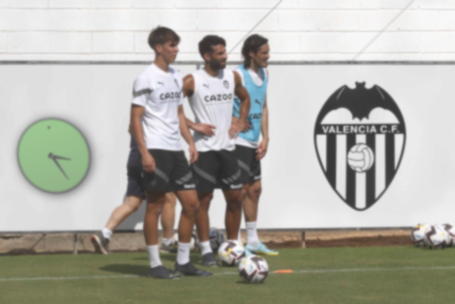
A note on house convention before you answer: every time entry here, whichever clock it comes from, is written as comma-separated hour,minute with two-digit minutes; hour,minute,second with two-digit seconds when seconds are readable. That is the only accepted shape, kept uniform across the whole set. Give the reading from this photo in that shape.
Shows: 3,25
